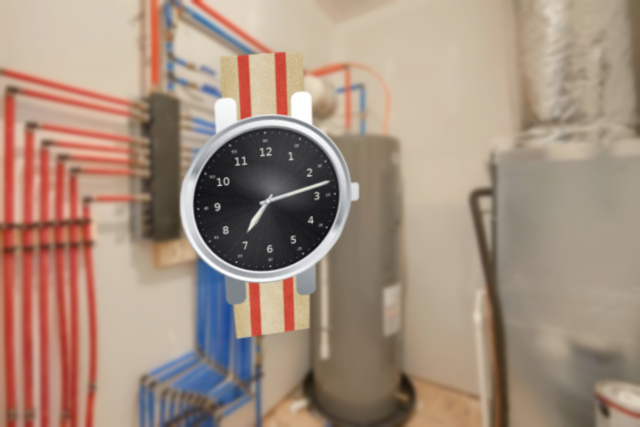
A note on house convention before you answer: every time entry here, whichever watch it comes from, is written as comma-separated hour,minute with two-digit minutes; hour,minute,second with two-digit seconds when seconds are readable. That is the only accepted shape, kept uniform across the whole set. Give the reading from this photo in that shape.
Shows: 7,13
